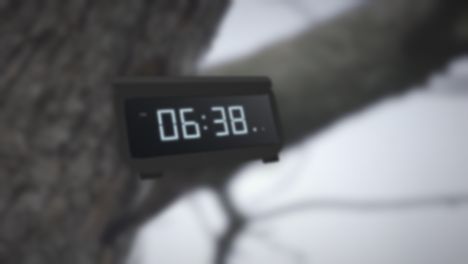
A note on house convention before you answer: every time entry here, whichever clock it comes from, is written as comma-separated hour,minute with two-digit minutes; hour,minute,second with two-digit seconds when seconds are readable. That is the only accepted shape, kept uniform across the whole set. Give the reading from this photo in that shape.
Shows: 6,38
